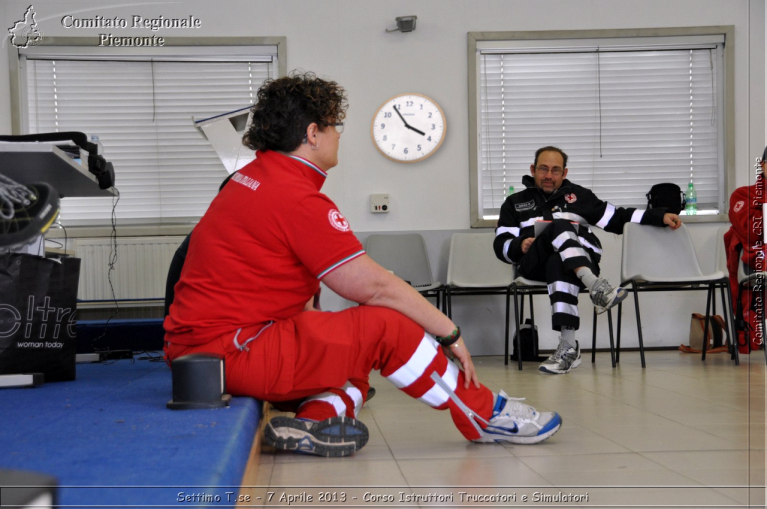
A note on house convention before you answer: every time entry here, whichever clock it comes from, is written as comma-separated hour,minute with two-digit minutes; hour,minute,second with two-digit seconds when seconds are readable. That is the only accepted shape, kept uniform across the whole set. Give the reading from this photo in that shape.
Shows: 3,54
